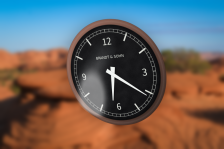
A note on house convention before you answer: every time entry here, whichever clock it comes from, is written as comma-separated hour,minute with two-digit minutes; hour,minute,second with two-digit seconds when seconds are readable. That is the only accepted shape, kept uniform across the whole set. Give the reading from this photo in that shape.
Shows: 6,21
